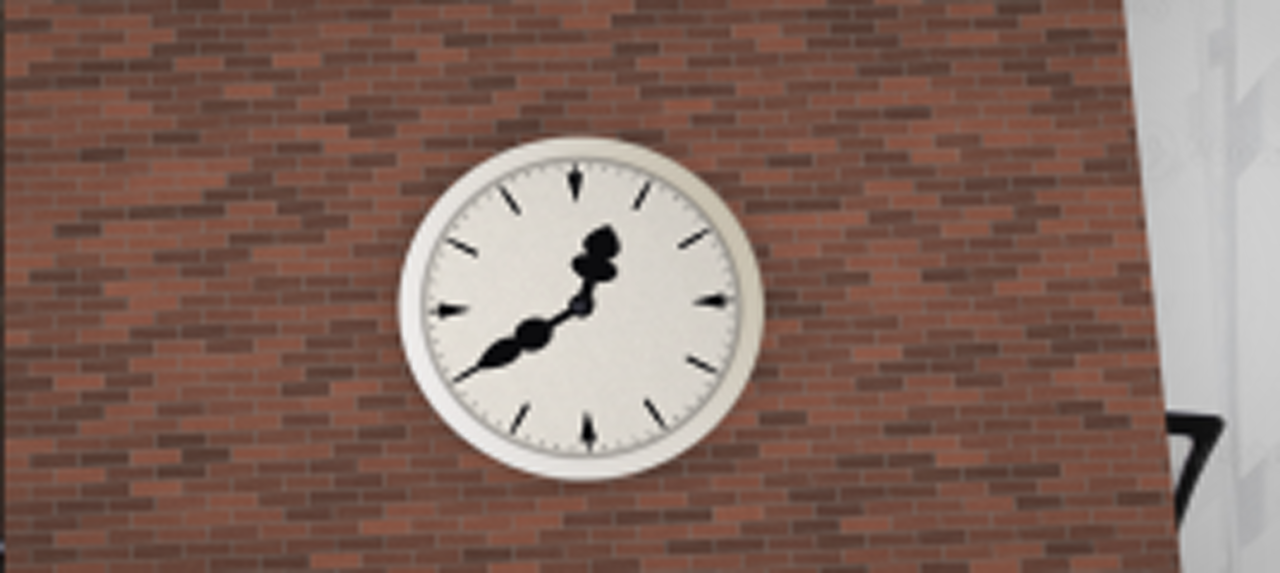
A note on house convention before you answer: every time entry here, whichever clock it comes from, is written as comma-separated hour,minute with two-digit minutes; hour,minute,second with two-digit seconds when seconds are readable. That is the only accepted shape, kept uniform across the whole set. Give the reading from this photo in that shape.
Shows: 12,40
